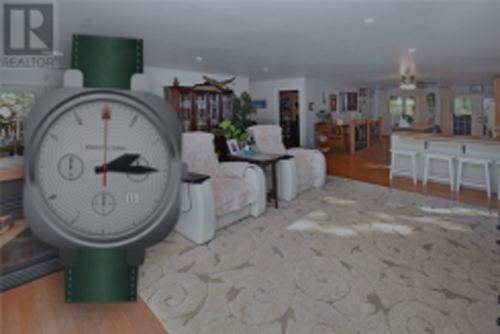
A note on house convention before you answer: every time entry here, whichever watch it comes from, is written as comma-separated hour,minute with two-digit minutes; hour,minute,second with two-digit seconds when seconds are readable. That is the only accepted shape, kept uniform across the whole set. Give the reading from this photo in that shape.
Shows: 2,15
